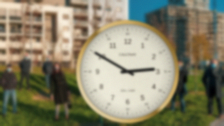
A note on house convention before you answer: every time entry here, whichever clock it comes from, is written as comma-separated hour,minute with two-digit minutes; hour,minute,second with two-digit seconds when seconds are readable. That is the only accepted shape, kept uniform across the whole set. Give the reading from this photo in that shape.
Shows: 2,50
